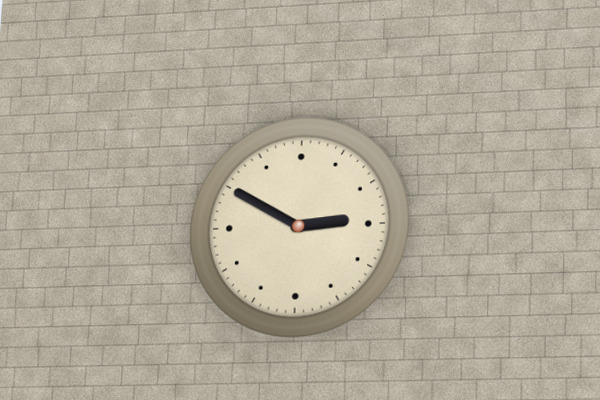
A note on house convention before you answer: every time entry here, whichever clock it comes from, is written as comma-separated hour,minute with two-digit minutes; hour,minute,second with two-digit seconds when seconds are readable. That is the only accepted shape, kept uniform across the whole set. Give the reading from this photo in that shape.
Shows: 2,50
